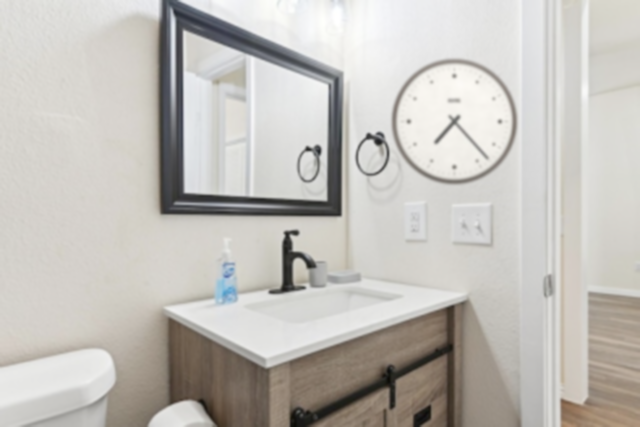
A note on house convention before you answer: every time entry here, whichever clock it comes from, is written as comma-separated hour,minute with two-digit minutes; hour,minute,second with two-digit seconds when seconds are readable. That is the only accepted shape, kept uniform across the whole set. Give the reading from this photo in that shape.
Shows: 7,23
